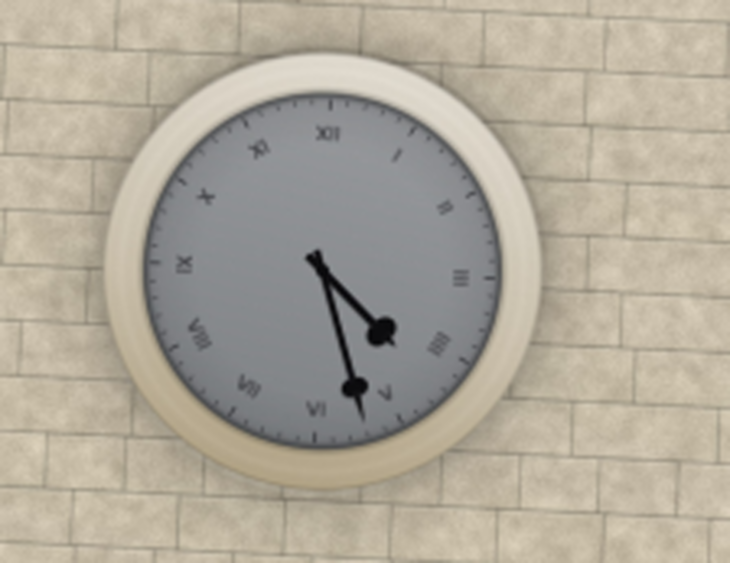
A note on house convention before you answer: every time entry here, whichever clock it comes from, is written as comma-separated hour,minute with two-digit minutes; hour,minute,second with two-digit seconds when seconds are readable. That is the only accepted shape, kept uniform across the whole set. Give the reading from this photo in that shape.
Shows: 4,27
